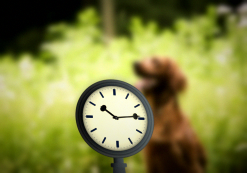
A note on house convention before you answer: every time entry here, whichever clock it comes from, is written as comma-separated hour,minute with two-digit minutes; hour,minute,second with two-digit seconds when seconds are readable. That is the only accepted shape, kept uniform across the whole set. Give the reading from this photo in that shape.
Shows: 10,14
